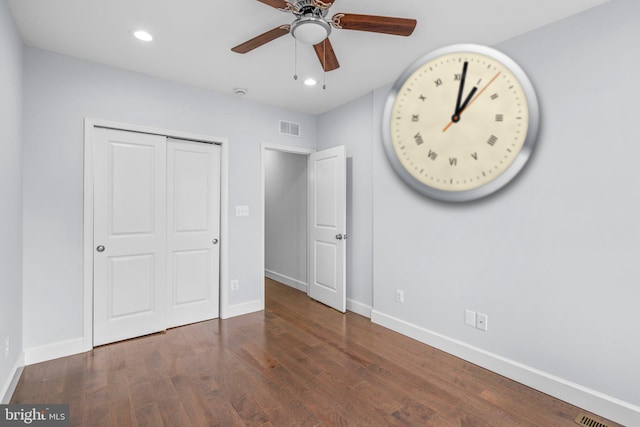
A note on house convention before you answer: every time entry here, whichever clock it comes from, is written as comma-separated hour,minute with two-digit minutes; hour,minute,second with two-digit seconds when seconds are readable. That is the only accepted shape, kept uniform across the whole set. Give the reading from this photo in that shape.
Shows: 1,01,07
